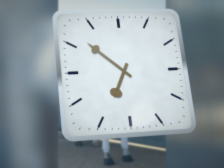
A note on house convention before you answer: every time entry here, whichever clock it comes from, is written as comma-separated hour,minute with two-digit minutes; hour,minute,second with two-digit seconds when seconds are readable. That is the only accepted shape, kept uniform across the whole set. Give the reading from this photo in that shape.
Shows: 6,52
